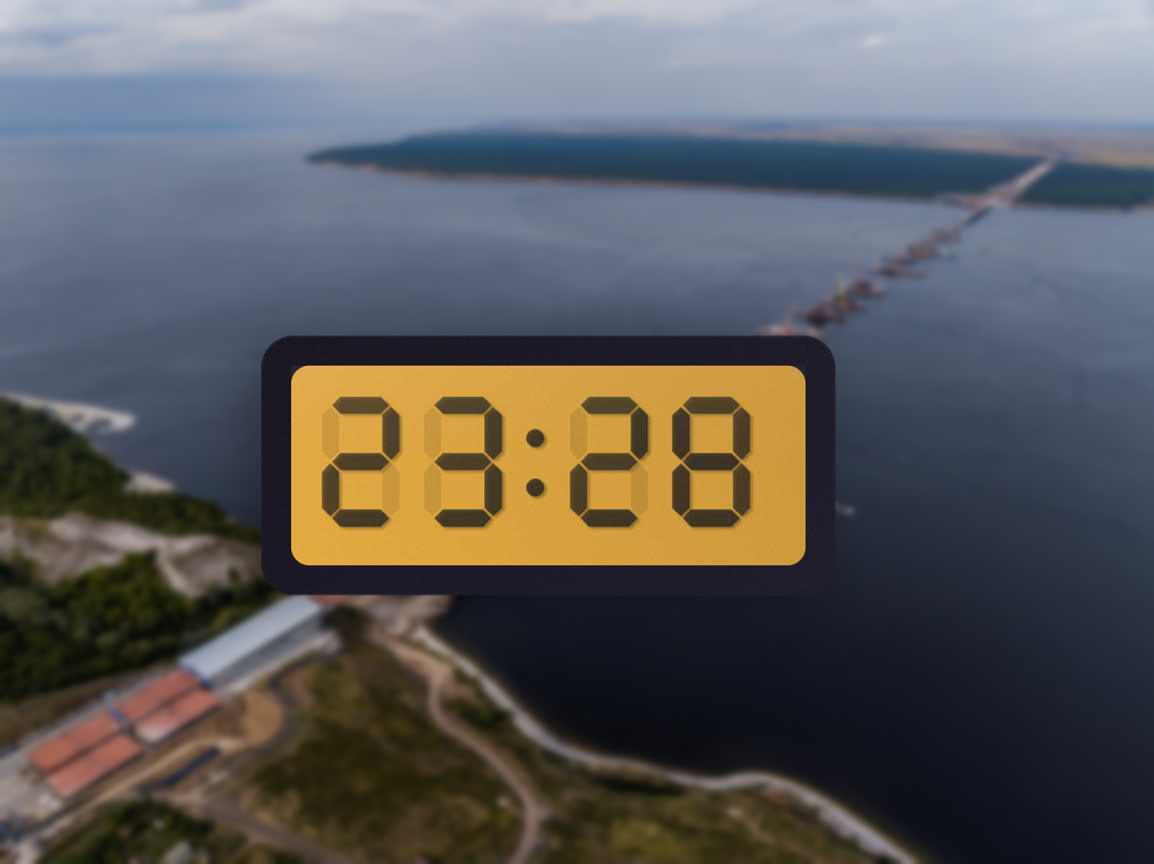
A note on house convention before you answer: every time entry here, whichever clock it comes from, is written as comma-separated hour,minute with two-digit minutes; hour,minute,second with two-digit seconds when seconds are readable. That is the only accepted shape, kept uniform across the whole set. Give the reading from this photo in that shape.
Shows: 23,28
